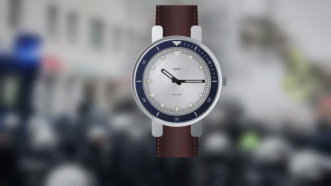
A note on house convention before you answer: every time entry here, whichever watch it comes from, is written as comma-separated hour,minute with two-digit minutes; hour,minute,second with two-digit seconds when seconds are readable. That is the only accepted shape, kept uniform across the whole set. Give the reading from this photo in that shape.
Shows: 10,15
